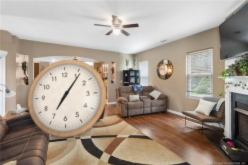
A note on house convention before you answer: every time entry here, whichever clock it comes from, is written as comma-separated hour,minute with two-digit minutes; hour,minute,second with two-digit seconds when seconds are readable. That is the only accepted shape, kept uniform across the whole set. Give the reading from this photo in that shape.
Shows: 7,06
